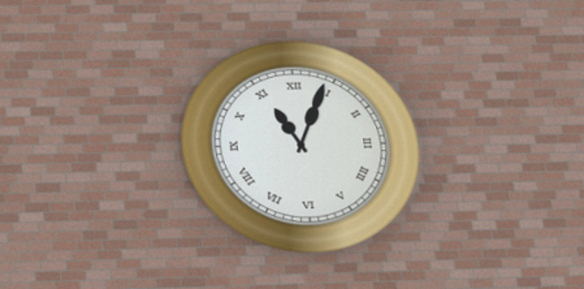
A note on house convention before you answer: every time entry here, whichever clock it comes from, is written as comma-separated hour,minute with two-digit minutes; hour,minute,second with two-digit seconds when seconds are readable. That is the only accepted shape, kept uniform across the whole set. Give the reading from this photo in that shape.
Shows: 11,04
